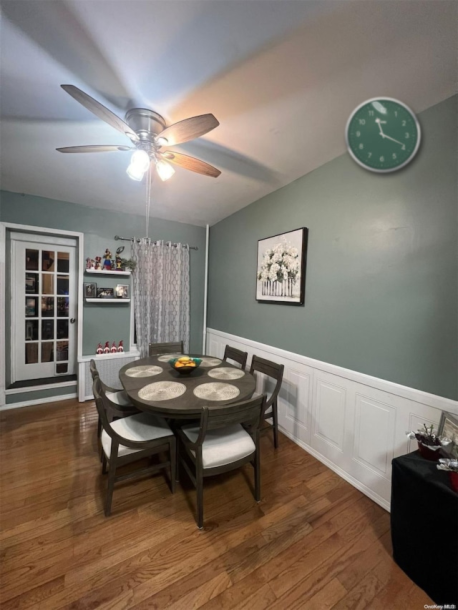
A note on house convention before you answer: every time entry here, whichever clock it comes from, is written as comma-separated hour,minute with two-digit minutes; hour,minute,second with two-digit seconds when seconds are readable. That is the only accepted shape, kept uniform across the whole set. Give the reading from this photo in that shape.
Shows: 11,19
